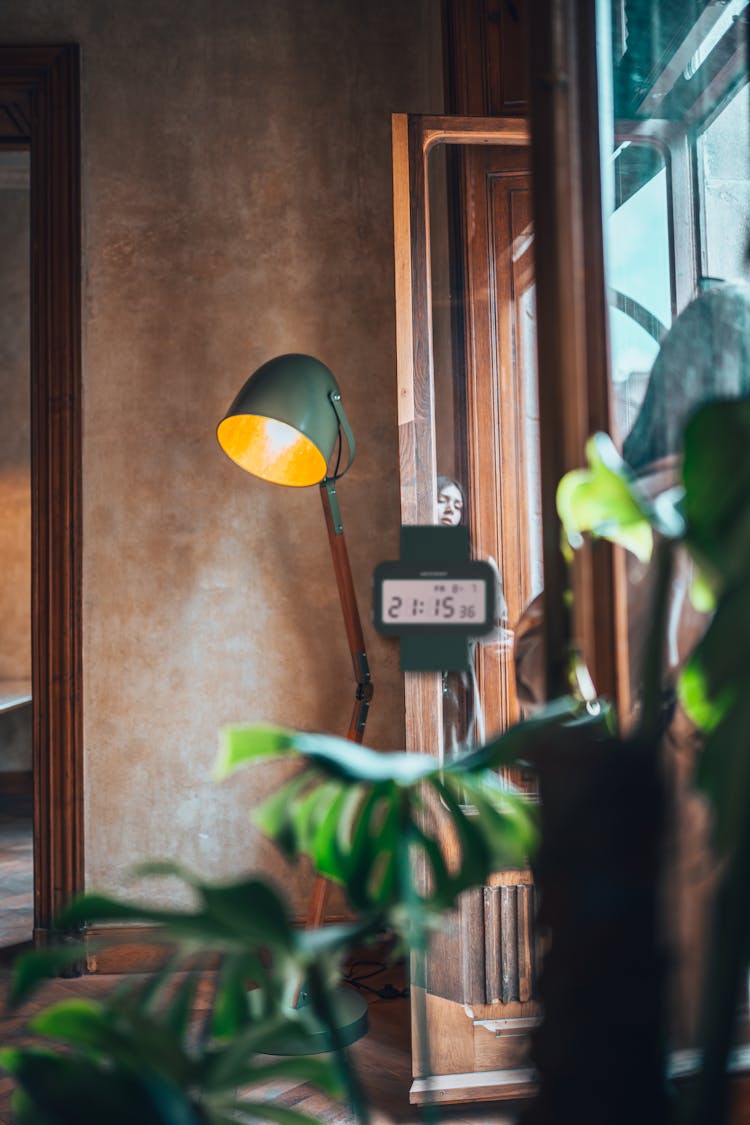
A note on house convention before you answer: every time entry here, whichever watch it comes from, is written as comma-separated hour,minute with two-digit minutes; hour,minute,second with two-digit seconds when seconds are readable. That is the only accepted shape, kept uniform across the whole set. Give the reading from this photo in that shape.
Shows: 21,15,36
